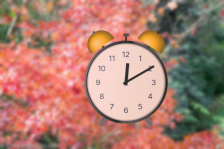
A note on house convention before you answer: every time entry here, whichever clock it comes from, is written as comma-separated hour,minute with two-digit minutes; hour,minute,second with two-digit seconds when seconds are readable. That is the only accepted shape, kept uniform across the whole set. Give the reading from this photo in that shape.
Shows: 12,10
